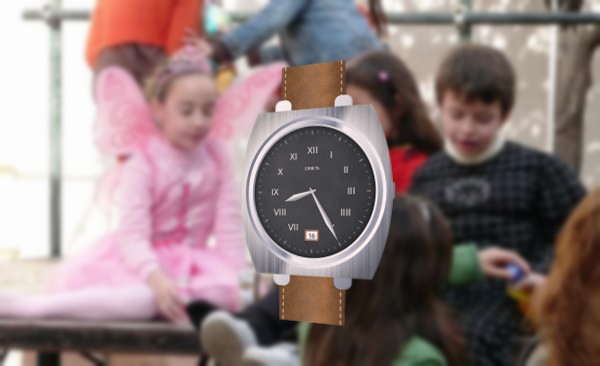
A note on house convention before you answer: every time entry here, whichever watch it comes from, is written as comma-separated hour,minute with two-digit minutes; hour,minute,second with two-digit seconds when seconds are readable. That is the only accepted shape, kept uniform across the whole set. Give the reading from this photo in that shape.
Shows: 8,25
